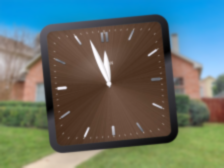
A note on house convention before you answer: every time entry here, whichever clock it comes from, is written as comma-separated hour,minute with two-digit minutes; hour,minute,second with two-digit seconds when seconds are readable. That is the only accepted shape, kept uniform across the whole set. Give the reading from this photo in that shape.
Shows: 11,57
